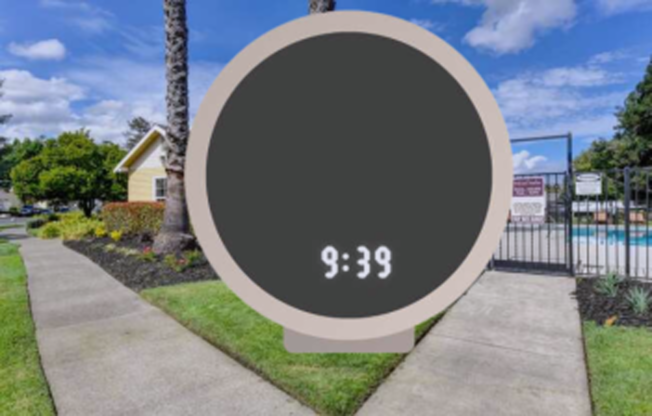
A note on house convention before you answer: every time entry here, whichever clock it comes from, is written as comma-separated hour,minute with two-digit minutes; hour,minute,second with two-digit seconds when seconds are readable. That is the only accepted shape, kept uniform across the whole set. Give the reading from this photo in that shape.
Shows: 9,39
